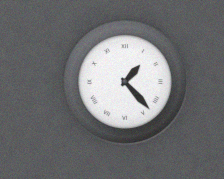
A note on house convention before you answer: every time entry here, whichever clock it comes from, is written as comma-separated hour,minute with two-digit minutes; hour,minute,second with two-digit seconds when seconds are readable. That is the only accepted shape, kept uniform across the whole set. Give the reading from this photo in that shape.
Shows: 1,23
